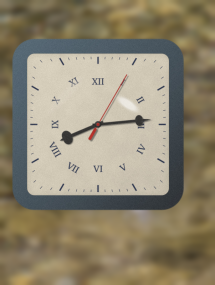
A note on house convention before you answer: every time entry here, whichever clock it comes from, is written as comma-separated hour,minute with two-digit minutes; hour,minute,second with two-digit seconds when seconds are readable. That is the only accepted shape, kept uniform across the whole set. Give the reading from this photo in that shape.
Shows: 8,14,05
